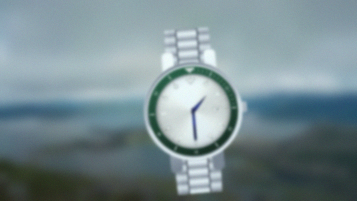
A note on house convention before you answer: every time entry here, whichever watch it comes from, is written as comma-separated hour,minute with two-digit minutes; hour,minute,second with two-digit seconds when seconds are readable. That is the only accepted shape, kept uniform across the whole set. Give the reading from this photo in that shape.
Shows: 1,30
